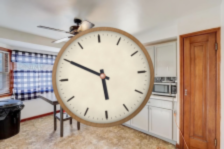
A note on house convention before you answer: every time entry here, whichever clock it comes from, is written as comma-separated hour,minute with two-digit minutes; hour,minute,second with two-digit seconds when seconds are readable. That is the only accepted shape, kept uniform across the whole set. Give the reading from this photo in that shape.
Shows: 5,50
